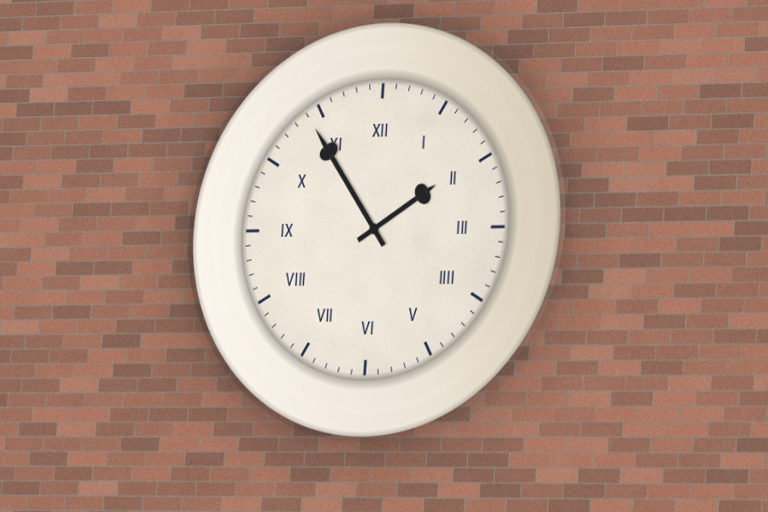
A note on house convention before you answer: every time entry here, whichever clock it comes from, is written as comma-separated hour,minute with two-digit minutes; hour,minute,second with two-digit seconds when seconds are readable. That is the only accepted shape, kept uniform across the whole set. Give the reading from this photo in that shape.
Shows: 1,54
